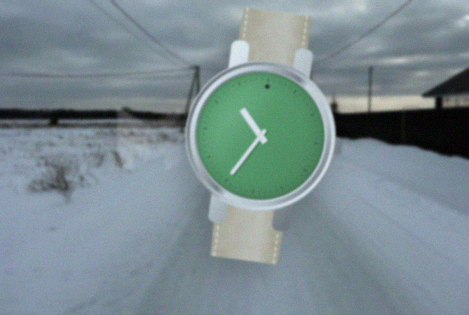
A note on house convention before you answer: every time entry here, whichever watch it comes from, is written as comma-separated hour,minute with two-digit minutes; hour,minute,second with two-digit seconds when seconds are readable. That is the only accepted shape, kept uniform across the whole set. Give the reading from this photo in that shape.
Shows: 10,35
